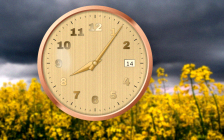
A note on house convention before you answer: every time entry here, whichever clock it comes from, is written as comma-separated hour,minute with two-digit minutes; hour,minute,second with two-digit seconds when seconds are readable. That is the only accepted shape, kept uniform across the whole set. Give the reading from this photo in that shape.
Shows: 8,06
